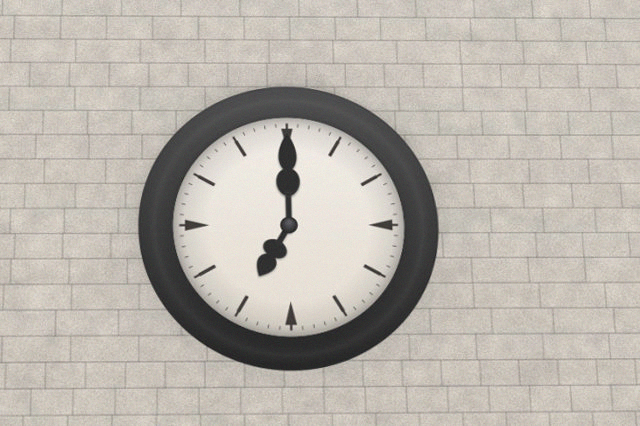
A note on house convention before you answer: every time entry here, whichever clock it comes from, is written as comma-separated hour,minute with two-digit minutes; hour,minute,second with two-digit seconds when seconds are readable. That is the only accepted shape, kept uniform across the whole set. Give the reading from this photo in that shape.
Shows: 7,00
